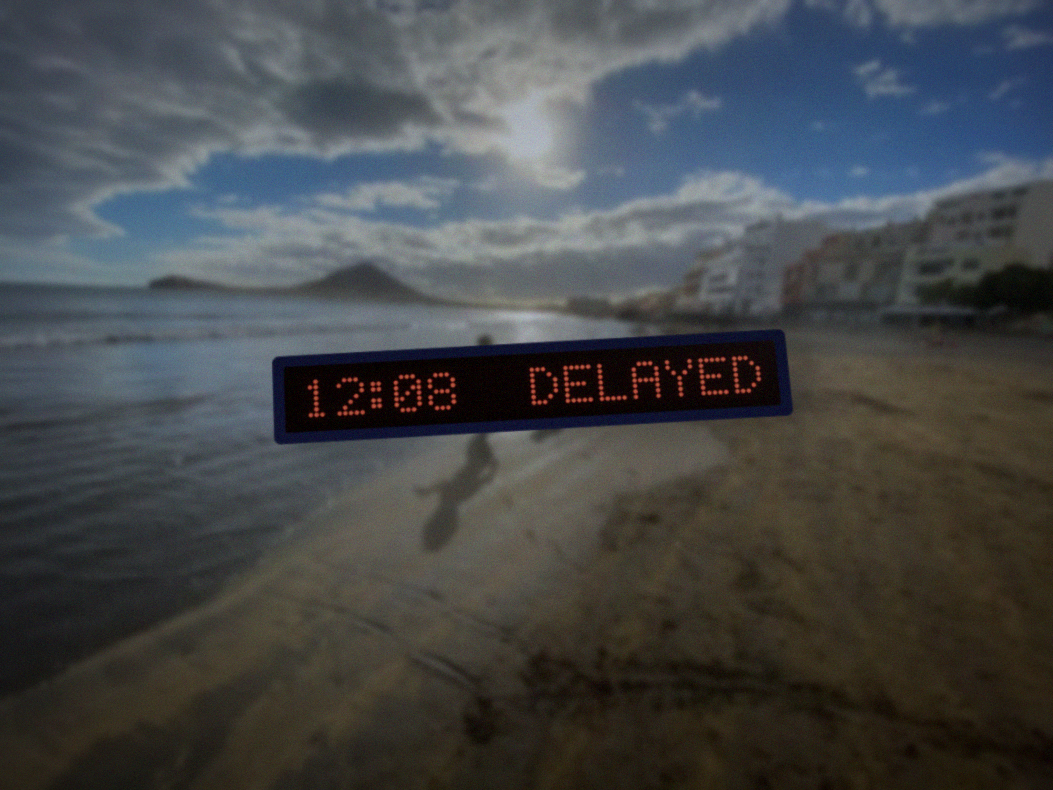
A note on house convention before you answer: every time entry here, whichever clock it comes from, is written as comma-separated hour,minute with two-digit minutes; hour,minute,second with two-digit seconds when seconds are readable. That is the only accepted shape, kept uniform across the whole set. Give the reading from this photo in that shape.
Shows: 12,08
